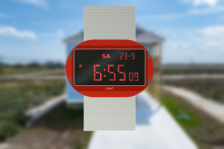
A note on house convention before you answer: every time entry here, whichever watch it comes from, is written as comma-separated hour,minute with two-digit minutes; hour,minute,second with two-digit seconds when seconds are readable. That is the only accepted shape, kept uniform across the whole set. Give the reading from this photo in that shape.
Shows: 6,55,09
